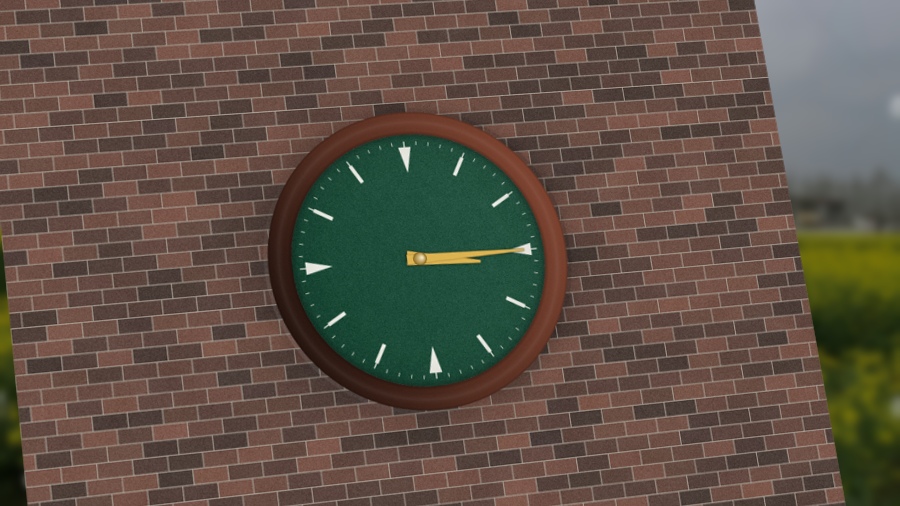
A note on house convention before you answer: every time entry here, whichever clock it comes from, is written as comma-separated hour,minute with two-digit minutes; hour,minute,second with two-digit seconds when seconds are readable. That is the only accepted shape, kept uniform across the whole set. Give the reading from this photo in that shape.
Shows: 3,15
